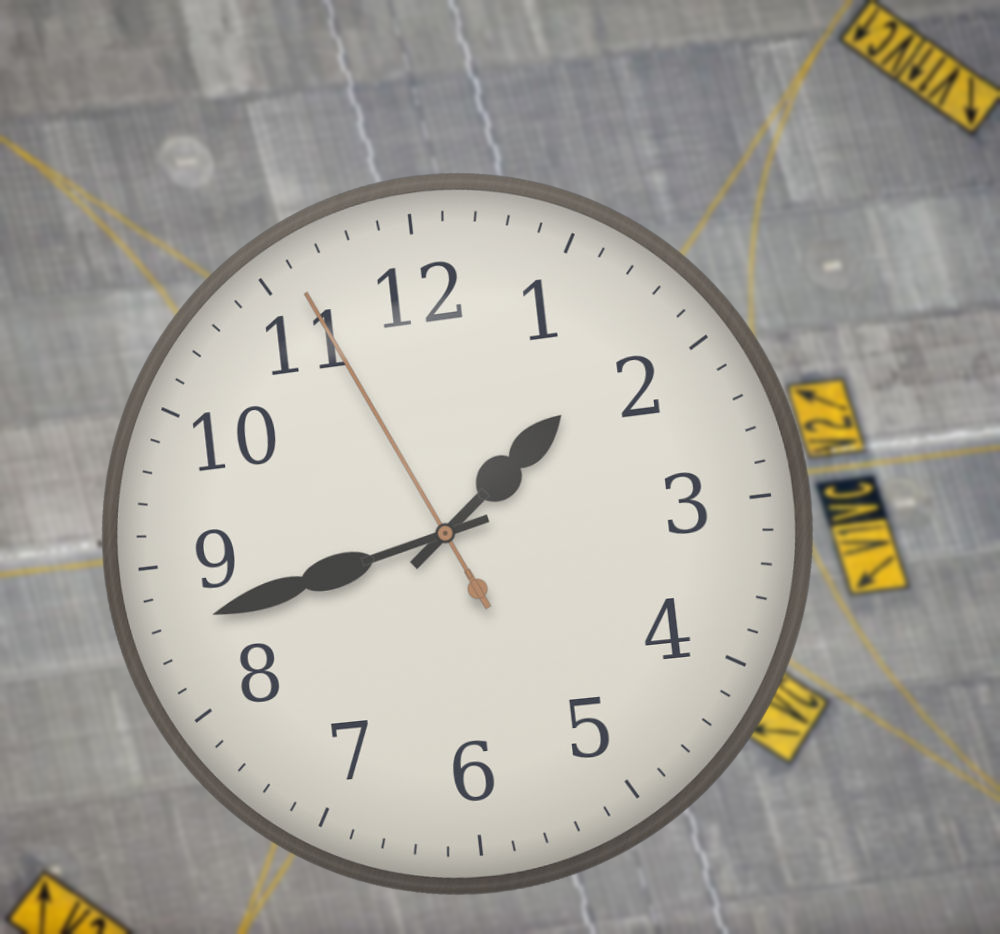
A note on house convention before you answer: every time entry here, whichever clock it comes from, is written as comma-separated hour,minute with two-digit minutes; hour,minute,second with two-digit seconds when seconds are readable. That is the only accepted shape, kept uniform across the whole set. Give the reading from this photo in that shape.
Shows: 1,42,56
